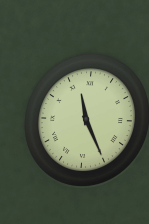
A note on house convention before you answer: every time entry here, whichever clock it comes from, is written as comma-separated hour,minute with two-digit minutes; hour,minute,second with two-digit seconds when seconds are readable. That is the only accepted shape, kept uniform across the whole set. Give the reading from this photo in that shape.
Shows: 11,25
